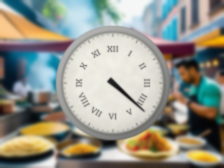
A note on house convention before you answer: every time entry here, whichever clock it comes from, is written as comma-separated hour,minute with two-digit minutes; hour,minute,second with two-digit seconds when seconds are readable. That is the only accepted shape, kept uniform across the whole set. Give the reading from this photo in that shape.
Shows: 4,22
